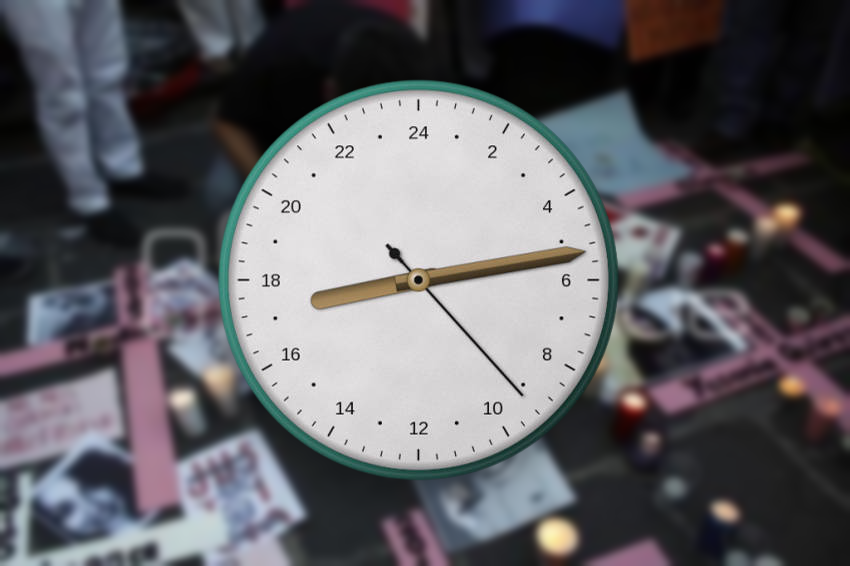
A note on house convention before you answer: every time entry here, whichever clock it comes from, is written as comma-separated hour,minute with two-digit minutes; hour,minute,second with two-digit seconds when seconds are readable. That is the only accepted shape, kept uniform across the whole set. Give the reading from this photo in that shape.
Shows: 17,13,23
